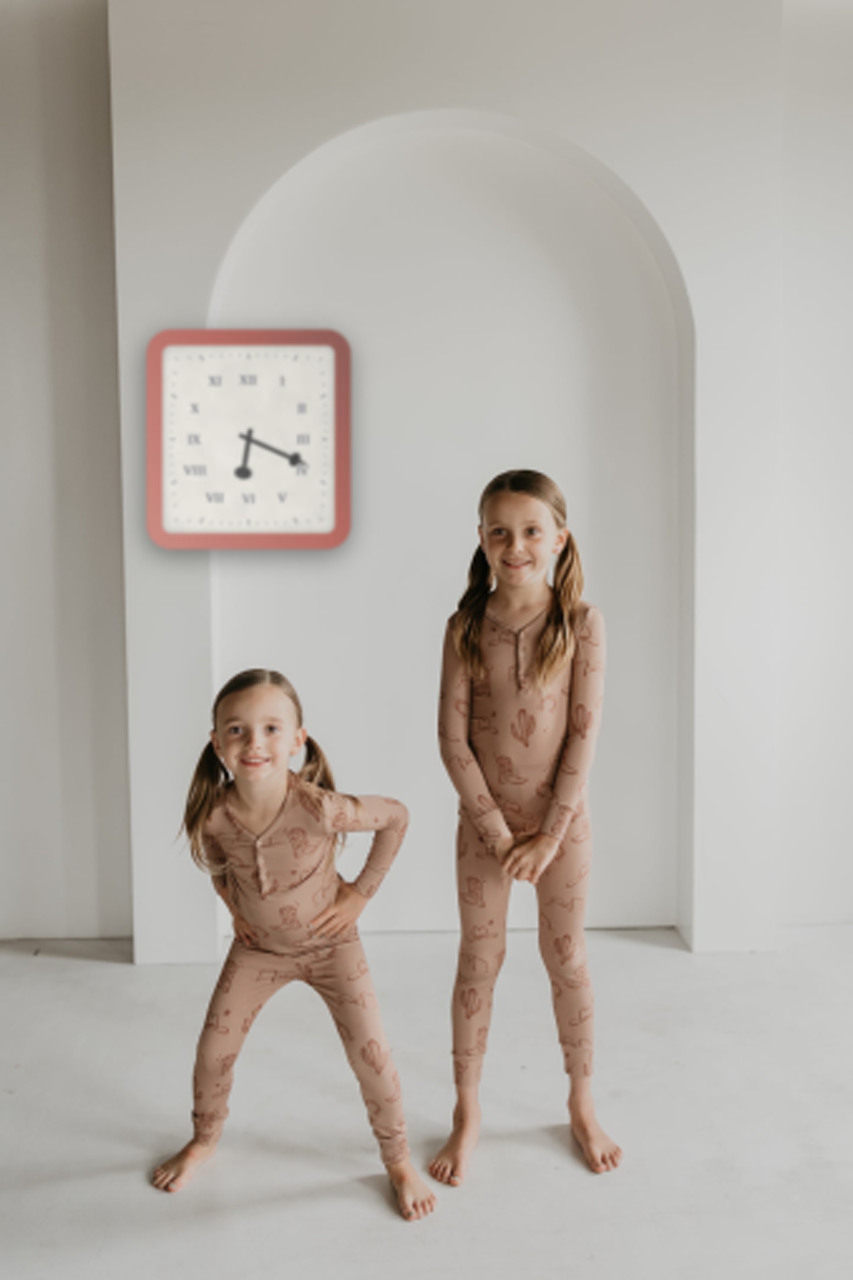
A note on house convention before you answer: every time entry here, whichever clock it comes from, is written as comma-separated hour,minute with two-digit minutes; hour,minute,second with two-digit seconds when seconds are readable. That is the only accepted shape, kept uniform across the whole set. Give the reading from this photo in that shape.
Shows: 6,19
